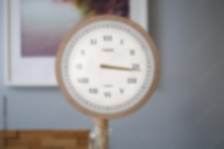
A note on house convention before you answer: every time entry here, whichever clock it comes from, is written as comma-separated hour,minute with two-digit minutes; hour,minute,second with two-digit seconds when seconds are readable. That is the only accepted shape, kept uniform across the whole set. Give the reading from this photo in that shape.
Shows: 3,16
